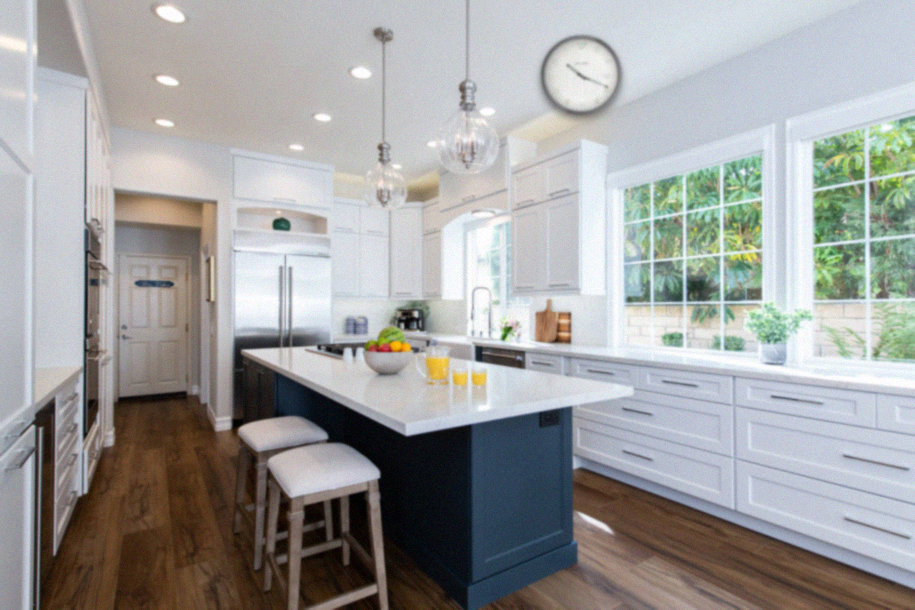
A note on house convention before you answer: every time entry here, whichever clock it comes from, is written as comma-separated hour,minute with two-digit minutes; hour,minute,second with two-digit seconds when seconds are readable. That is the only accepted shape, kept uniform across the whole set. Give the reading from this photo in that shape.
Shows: 10,19
